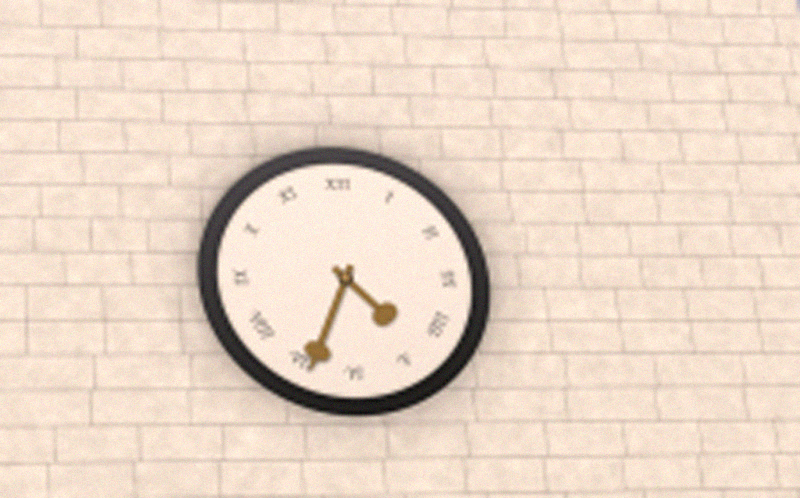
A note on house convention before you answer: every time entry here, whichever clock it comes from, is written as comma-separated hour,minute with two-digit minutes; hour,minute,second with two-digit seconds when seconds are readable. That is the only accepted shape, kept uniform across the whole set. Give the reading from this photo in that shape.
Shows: 4,34
